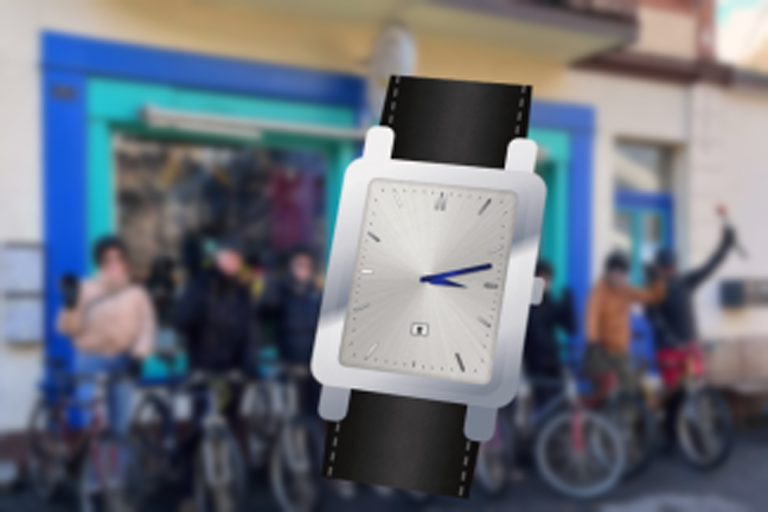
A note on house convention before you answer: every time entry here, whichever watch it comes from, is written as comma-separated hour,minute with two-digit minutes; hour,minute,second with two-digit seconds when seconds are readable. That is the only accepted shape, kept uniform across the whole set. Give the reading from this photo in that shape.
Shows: 3,12
